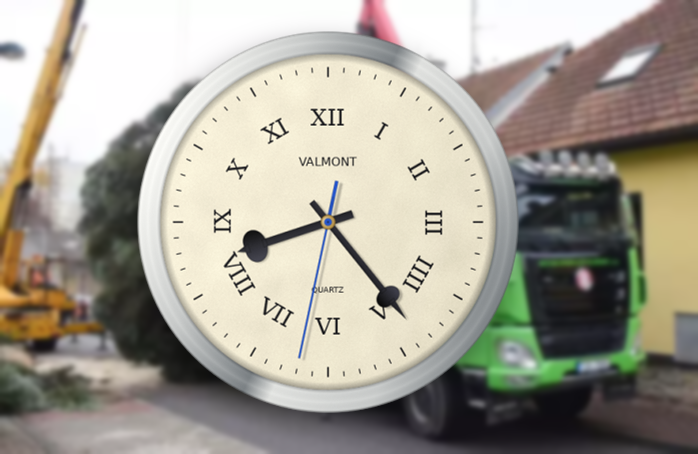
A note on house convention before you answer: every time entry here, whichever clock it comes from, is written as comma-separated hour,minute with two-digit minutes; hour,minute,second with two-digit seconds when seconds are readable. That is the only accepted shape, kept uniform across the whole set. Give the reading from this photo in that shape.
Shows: 8,23,32
